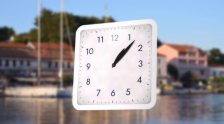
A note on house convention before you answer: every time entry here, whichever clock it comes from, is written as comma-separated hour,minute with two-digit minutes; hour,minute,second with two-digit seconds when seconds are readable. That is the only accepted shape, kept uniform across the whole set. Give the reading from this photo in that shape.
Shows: 1,07
